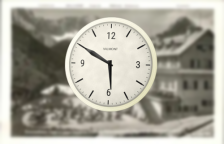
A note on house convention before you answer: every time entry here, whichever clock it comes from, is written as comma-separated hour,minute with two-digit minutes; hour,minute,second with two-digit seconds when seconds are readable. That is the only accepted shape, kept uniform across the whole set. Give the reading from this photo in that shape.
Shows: 5,50
